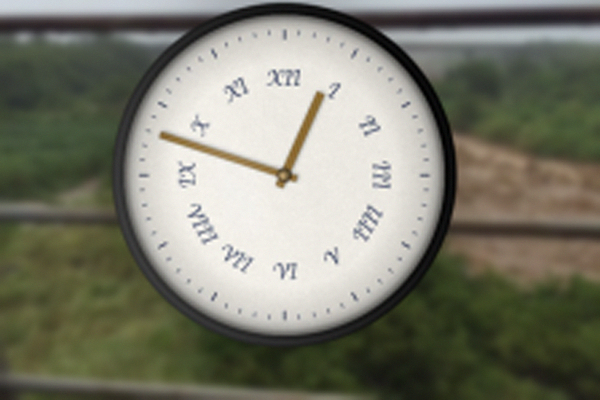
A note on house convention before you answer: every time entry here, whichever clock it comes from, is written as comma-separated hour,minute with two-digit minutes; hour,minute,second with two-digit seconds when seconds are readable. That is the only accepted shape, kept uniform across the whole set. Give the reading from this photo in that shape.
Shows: 12,48
